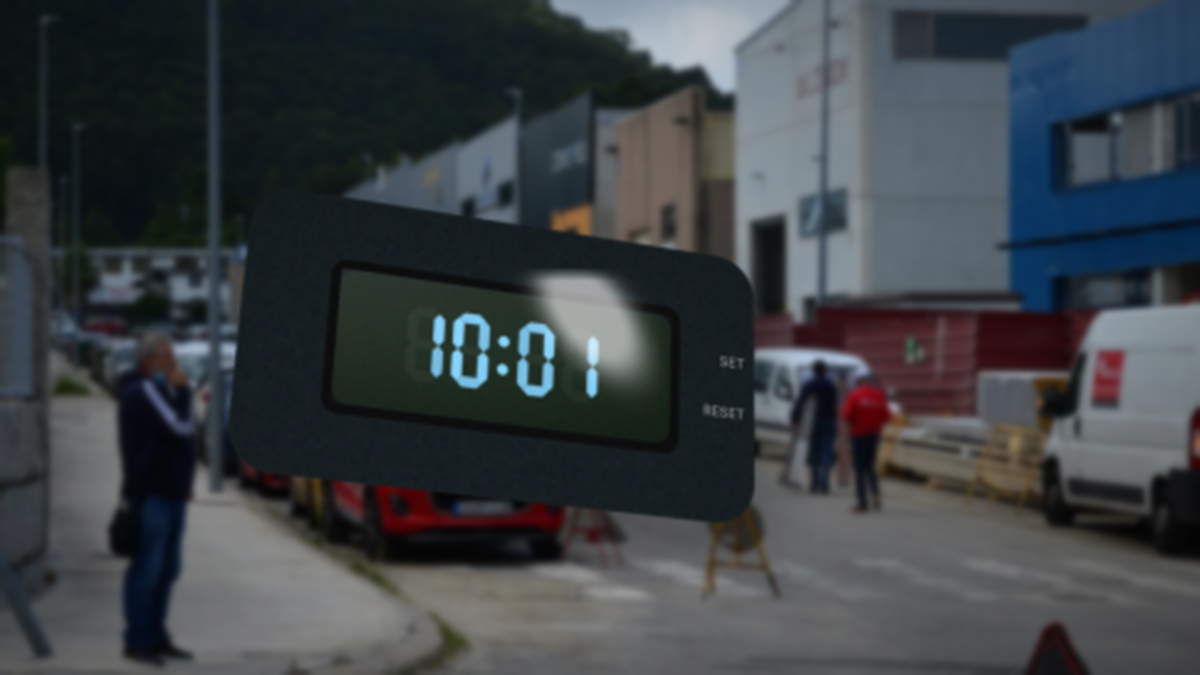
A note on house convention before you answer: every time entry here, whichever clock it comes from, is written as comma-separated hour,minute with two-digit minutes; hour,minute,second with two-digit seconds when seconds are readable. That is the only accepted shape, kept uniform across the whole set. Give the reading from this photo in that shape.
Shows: 10,01
